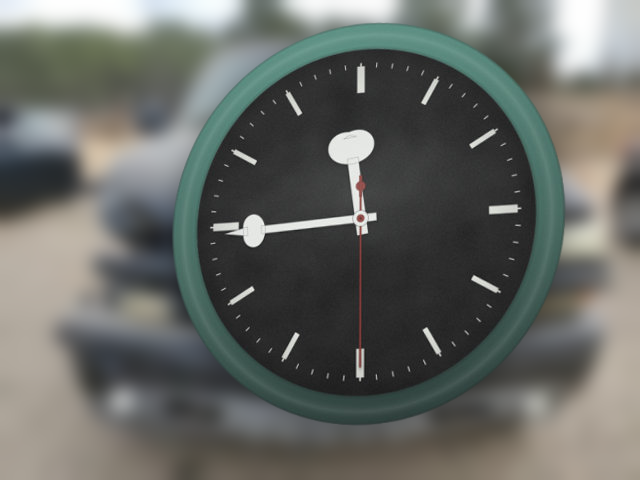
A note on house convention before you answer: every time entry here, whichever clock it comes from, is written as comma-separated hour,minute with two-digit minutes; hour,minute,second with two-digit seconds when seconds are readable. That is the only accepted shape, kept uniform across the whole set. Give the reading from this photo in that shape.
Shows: 11,44,30
